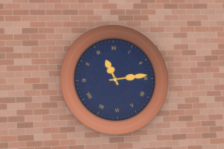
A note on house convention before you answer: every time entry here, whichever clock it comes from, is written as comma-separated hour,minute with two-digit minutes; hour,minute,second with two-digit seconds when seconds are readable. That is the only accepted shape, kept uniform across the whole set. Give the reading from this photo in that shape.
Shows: 11,14
